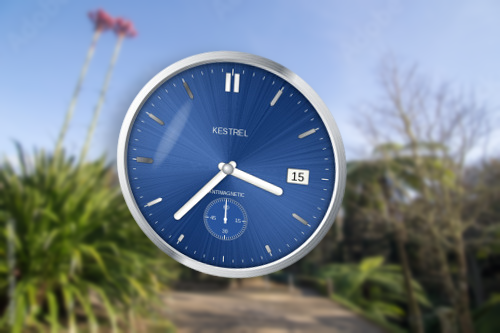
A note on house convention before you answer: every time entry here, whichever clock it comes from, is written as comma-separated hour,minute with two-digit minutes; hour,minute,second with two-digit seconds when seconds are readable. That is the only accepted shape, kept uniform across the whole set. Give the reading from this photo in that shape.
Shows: 3,37
